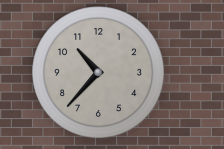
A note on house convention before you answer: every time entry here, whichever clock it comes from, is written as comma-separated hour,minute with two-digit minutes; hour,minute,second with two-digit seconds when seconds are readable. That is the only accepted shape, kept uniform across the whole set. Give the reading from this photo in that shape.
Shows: 10,37
